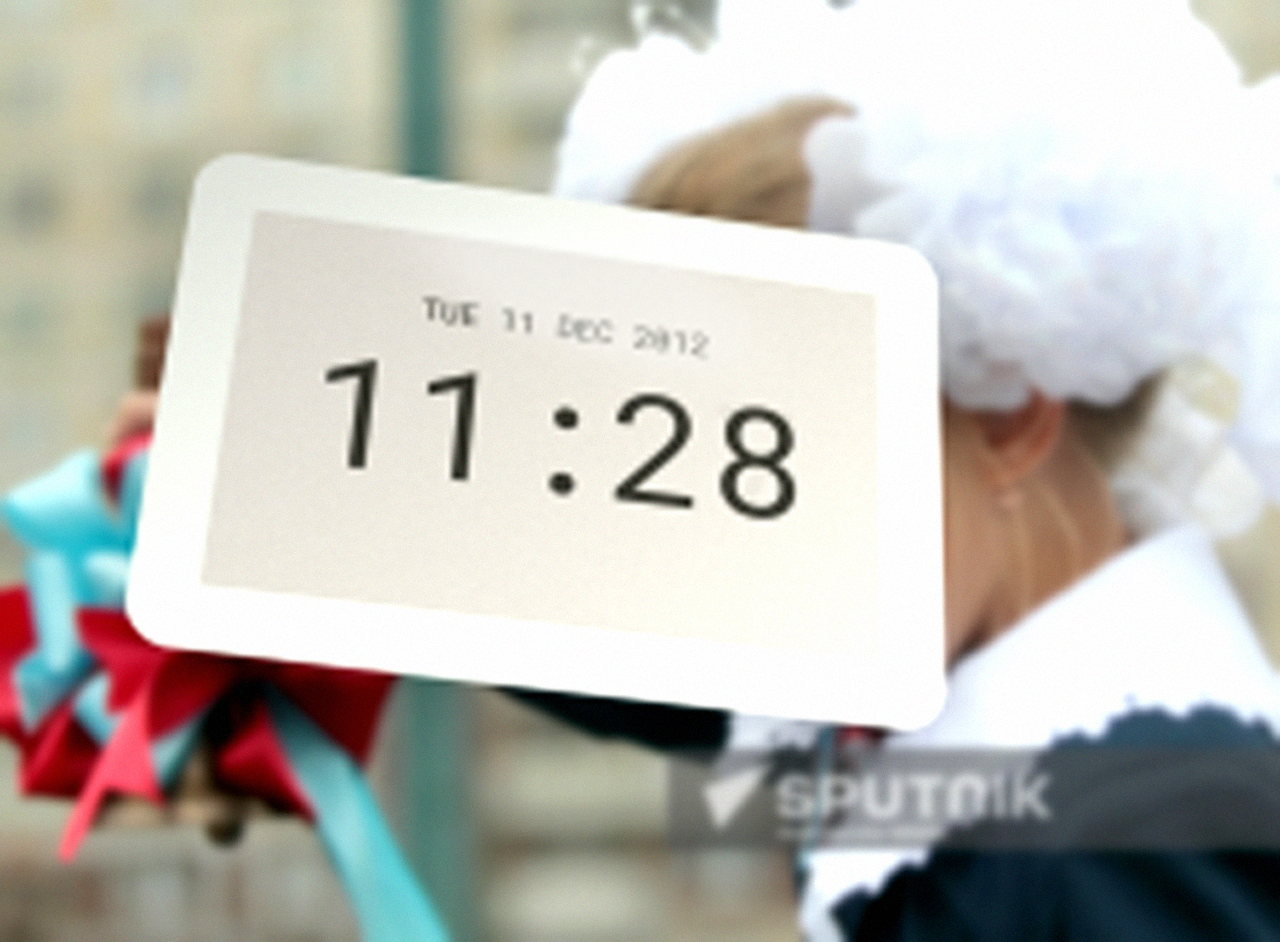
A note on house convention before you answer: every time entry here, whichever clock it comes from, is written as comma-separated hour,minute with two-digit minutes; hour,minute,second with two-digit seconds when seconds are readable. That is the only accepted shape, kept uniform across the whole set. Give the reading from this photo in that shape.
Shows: 11,28
